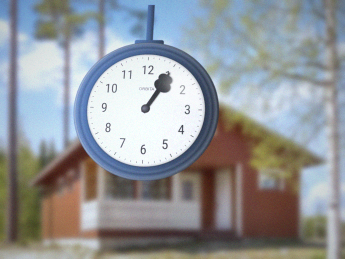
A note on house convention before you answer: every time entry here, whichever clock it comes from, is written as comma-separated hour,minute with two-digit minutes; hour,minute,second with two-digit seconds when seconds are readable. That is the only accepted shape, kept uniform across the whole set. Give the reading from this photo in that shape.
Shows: 1,05
